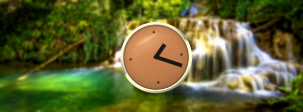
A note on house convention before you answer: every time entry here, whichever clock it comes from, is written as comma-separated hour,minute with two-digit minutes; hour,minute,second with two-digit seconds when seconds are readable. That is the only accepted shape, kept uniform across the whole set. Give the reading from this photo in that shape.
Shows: 1,19
